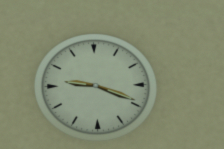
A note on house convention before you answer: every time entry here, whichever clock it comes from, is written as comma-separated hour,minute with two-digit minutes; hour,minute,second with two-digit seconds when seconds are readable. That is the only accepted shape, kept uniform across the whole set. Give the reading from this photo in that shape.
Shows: 9,19
